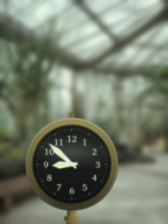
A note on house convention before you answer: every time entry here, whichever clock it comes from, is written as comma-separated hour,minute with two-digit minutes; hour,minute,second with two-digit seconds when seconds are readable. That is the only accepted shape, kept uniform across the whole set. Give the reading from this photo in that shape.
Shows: 8,52
